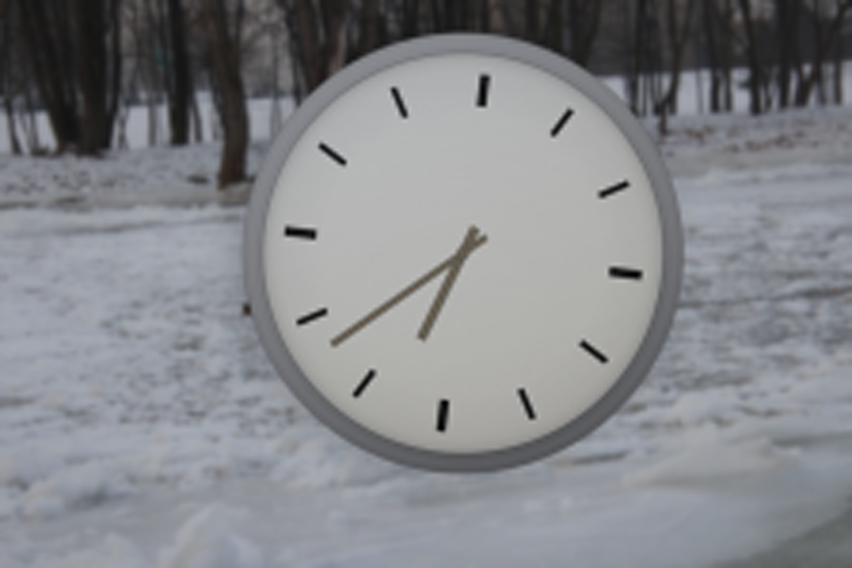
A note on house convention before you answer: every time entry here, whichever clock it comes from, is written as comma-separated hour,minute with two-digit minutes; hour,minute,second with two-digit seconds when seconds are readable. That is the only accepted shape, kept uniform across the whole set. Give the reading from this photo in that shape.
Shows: 6,38
